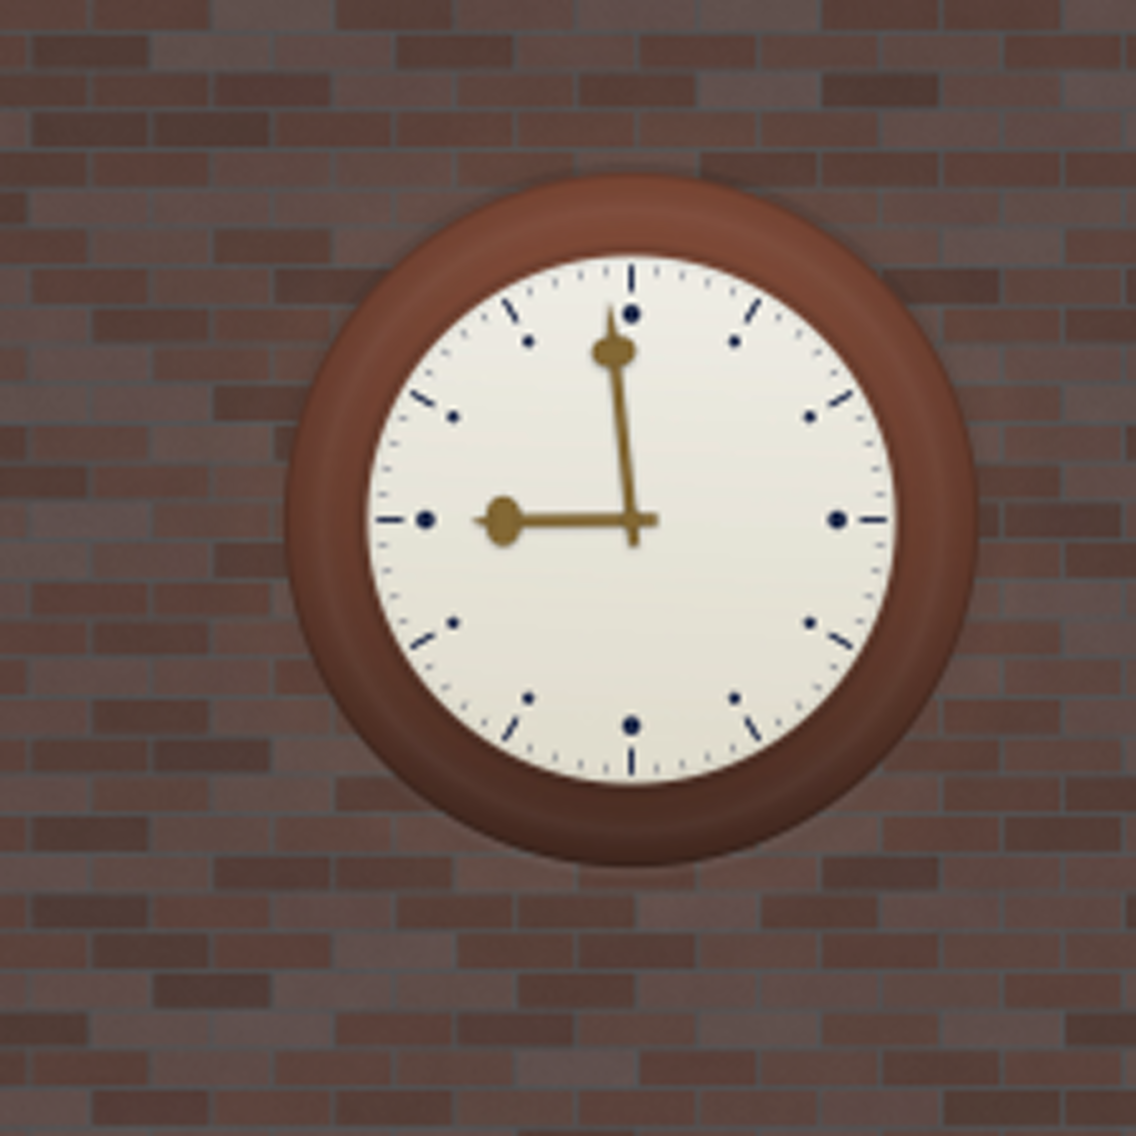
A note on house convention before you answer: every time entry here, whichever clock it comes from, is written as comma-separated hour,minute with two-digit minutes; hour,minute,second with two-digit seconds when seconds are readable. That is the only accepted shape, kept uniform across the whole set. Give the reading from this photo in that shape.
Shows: 8,59
